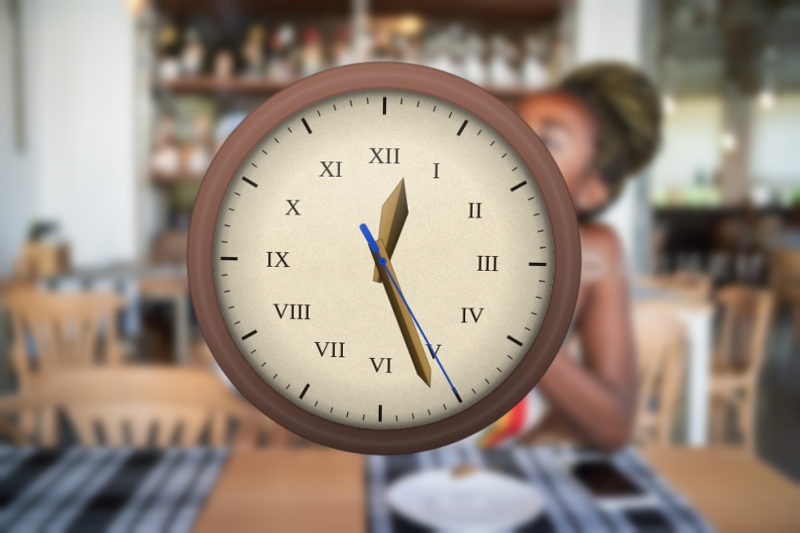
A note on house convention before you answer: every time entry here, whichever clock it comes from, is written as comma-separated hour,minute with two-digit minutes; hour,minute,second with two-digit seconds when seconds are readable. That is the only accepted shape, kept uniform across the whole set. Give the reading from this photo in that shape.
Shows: 12,26,25
